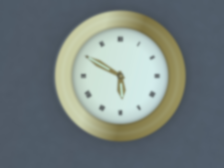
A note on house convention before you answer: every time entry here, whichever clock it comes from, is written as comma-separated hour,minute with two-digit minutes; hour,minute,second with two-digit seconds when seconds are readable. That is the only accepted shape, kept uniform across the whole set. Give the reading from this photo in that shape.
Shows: 5,50
